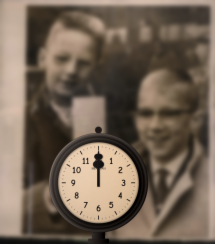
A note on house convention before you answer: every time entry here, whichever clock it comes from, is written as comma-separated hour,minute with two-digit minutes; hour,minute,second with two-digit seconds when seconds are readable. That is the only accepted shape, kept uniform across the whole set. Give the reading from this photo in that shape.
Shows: 12,00
